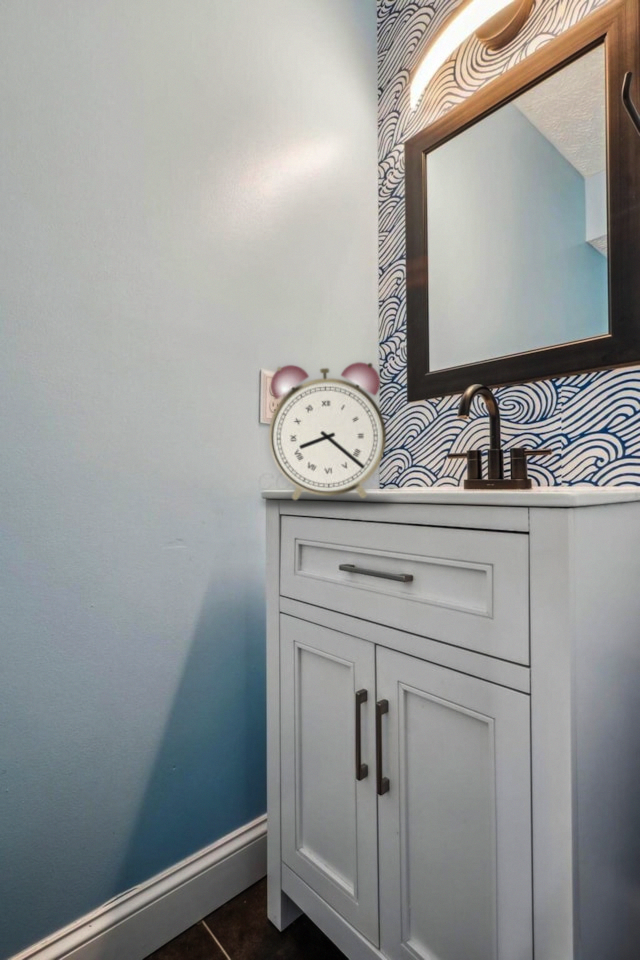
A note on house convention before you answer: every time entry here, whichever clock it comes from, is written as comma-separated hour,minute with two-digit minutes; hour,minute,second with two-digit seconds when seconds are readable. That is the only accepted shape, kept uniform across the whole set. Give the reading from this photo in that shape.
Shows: 8,22
